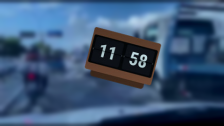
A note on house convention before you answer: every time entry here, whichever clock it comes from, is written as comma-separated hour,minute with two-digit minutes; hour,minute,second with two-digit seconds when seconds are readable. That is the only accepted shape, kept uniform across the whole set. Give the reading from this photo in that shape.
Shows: 11,58
